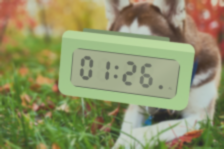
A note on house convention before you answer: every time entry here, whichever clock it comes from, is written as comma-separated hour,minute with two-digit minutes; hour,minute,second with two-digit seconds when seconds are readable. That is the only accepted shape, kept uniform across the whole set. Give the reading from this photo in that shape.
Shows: 1,26
